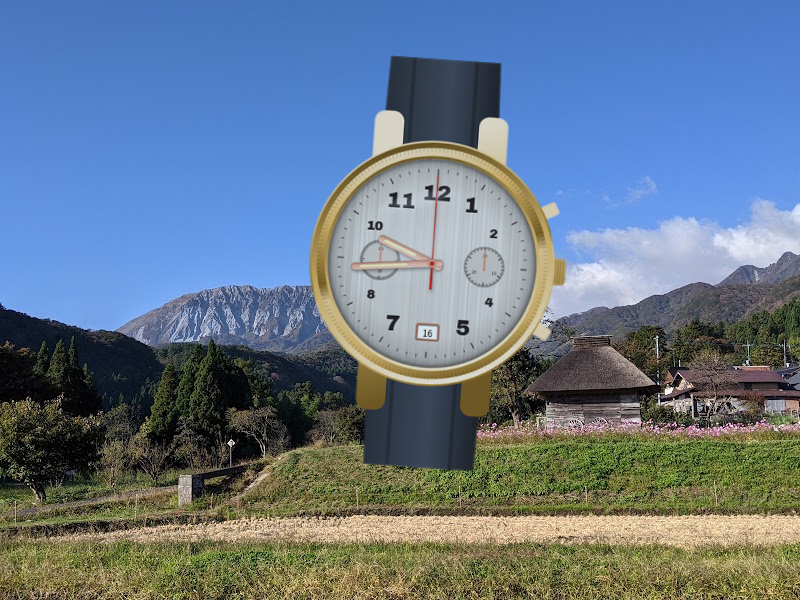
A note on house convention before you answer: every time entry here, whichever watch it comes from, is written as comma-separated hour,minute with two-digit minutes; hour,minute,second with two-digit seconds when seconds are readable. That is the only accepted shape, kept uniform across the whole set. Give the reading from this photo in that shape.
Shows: 9,44
